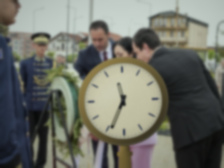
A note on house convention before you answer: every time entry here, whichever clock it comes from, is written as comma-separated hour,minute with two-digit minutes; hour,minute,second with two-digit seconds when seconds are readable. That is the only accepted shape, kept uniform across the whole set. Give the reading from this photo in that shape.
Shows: 11,34
